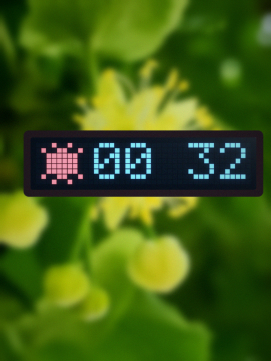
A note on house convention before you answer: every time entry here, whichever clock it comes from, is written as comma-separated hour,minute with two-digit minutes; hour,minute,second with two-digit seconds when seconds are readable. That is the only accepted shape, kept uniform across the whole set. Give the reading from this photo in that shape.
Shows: 0,32
